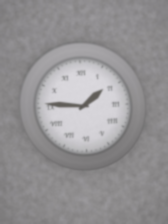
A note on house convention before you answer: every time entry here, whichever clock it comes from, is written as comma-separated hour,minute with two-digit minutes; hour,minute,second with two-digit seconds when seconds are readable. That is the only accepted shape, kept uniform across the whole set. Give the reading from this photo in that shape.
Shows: 1,46
